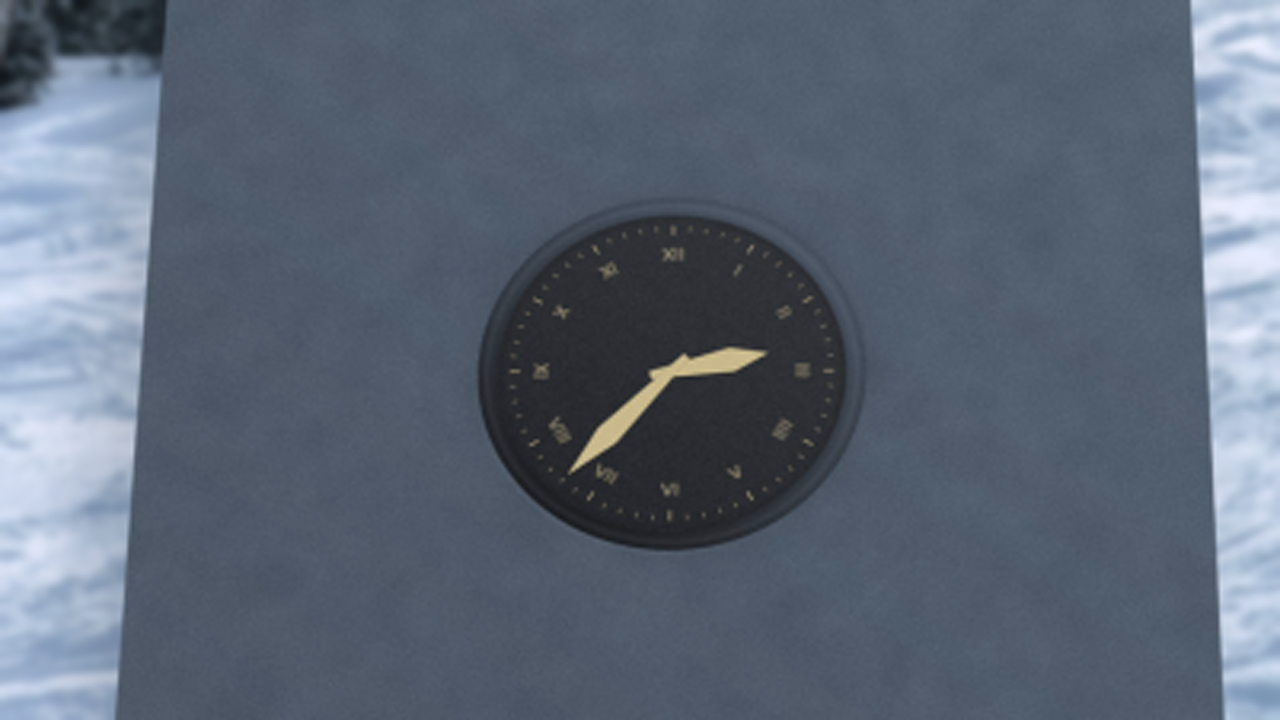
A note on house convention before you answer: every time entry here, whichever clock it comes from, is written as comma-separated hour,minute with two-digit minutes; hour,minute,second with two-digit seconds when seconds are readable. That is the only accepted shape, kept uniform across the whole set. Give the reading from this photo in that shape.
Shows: 2,37
